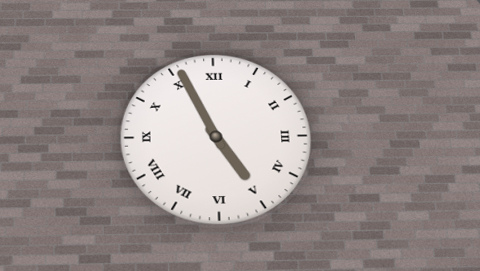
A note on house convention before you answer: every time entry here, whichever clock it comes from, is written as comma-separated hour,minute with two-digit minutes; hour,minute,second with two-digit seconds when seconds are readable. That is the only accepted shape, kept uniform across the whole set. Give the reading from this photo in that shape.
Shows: 4,56
